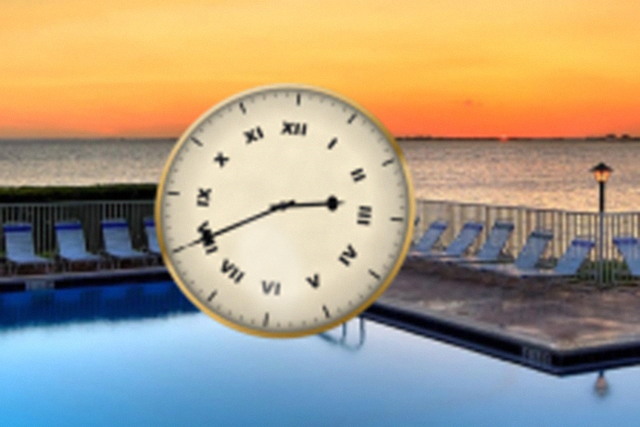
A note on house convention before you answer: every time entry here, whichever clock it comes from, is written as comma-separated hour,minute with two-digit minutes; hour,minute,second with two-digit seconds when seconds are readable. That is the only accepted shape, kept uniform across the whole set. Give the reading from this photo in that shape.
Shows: 2,40
